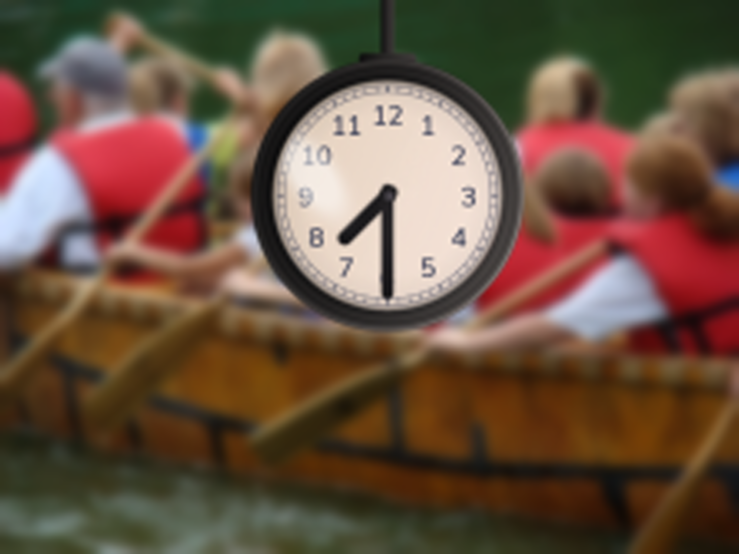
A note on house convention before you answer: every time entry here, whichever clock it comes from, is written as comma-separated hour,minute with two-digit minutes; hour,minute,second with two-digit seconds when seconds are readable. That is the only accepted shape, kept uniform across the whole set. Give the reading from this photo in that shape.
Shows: 7,30
